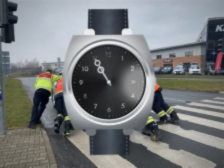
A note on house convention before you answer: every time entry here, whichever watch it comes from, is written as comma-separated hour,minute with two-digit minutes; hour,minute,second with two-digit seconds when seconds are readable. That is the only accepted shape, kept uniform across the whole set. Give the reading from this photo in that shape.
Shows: 10,55
